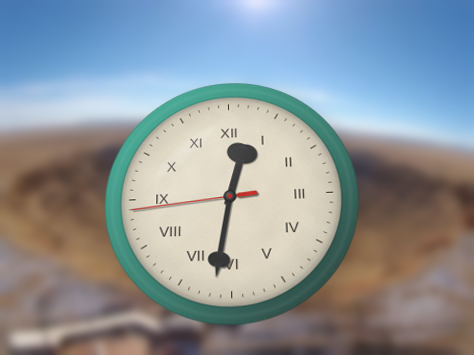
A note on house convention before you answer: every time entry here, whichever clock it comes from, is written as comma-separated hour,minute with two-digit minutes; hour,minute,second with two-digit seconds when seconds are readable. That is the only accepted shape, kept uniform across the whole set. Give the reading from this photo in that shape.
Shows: 12,31,44
